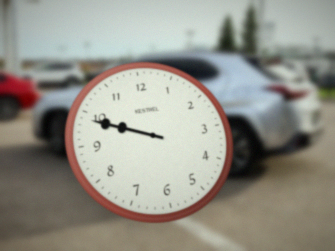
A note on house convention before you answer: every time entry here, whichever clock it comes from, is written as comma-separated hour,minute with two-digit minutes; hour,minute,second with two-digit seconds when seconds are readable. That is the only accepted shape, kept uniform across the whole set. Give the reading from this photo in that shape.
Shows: 9,49
